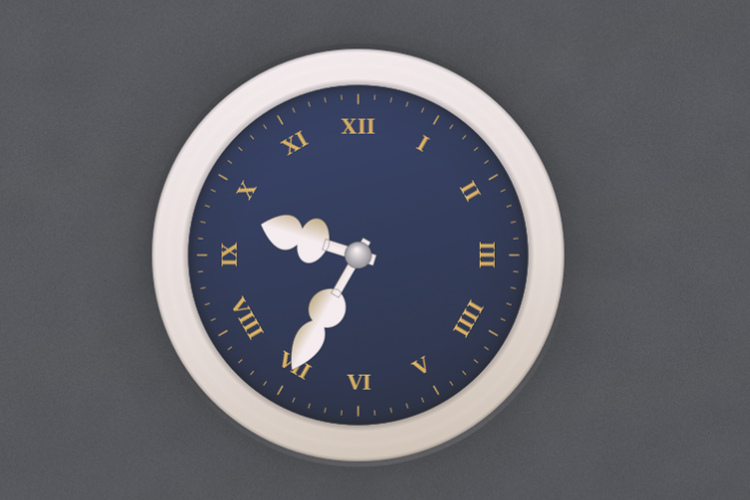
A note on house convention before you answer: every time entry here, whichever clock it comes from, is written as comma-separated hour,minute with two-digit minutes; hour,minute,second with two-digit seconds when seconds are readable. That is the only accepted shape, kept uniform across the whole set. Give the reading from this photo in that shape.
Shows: 9,35
